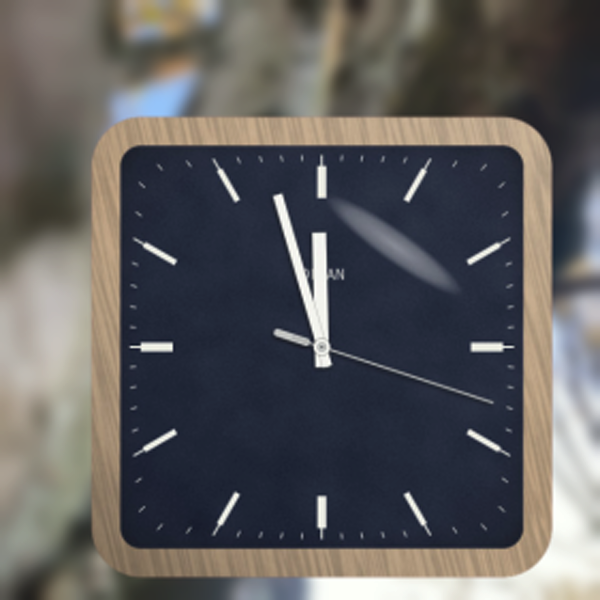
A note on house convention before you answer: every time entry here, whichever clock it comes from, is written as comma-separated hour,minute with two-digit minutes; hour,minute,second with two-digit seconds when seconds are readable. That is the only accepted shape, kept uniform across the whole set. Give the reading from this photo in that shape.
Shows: 11,57,18
